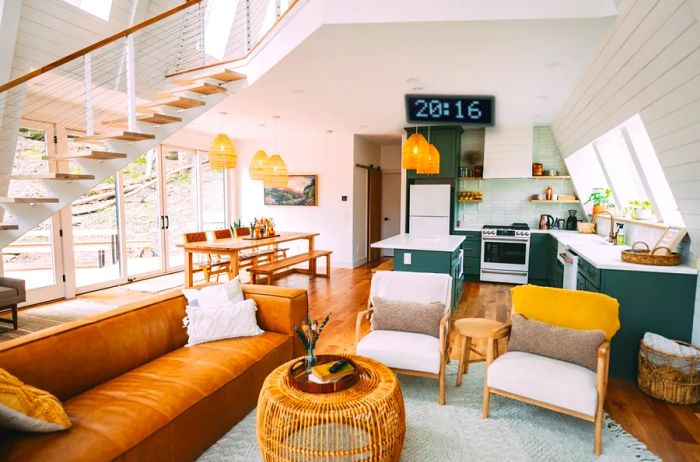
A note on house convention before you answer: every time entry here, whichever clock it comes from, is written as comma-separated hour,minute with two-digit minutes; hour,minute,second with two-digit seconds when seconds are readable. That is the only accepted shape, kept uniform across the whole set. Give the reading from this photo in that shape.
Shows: 20,16
